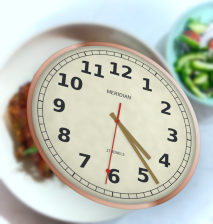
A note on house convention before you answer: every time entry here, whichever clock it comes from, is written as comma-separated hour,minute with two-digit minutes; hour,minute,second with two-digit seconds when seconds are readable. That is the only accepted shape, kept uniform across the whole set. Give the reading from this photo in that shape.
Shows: 4,23,31
